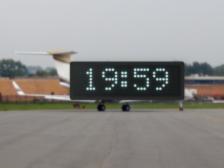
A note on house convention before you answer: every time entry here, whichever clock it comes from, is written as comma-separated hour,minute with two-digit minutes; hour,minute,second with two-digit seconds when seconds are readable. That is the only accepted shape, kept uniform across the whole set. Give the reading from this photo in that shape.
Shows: 19,59
